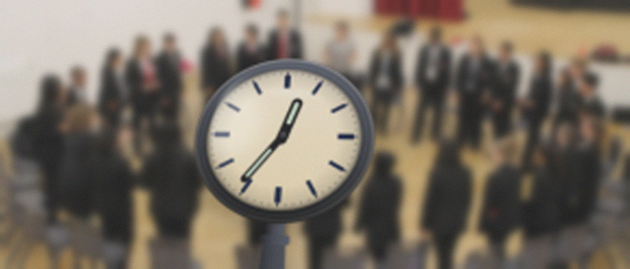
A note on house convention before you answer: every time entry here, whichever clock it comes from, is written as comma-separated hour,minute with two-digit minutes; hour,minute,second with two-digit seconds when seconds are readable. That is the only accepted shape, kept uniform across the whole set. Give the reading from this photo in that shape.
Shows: 12,36
